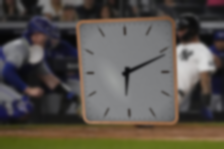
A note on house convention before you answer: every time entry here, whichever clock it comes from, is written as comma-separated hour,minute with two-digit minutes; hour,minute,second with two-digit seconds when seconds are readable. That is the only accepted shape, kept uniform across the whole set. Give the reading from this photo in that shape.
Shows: 6,11
